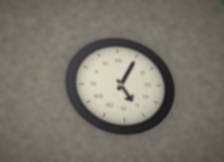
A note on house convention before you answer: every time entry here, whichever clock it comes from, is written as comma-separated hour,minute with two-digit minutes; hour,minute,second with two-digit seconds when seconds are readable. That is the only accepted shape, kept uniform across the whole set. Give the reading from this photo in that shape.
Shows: 5,05
